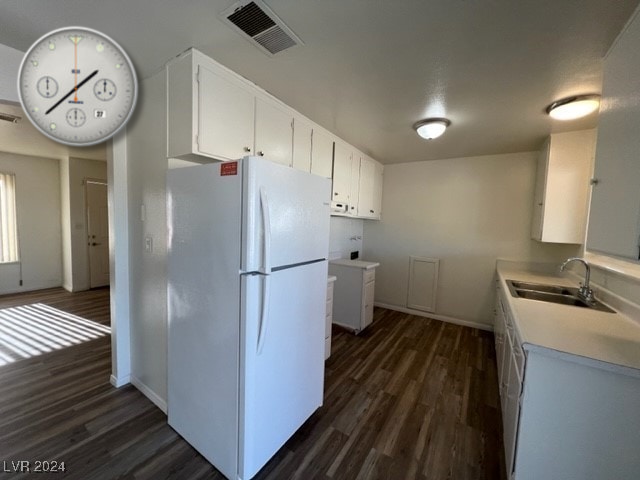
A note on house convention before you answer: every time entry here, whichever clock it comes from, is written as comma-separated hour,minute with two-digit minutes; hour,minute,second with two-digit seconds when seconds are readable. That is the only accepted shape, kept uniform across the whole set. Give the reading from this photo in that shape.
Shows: 1,38
